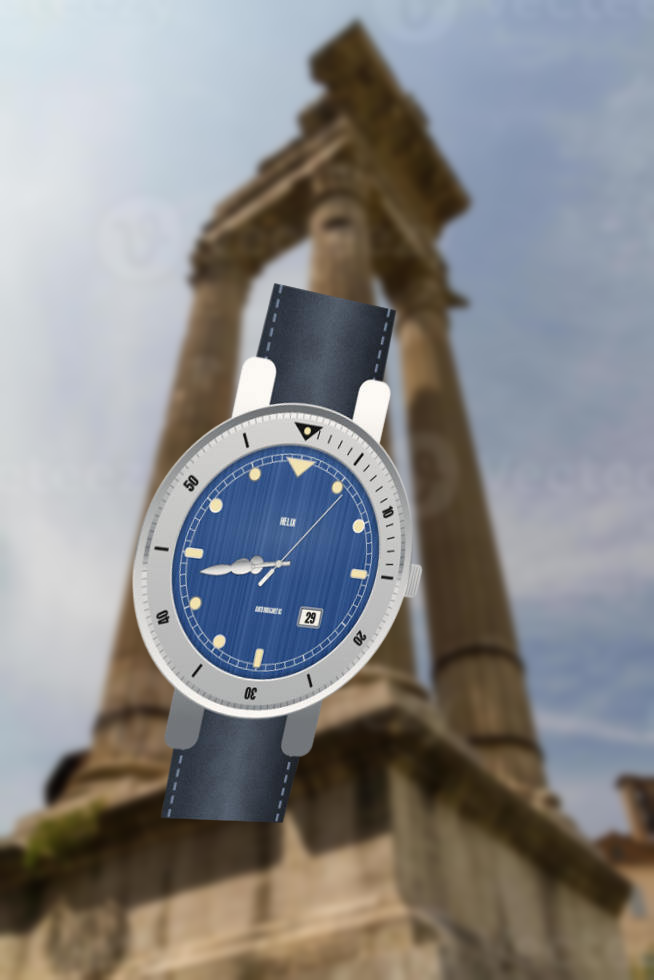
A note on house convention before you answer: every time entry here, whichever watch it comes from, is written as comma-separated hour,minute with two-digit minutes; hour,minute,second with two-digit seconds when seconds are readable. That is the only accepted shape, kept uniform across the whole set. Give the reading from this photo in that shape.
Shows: 8,43,06
